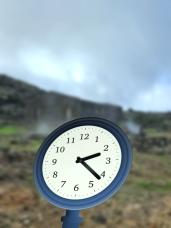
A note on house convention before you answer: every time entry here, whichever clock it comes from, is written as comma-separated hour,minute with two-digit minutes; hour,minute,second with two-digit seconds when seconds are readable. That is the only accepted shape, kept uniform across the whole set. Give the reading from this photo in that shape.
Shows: 2,22
